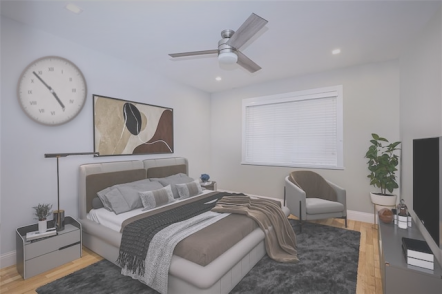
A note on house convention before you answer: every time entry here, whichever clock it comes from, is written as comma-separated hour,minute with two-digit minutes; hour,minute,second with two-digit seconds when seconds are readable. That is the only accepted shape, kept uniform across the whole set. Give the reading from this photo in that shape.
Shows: 4,53
